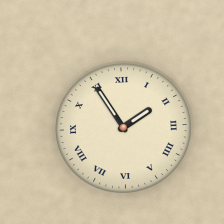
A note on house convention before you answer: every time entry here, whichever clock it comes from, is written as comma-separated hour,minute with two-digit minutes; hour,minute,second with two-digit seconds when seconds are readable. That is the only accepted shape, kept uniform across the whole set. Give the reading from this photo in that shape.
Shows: 1,55
